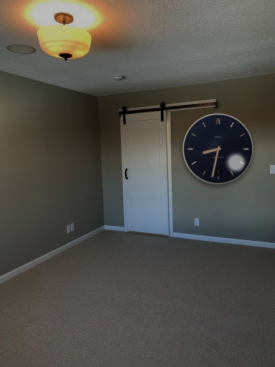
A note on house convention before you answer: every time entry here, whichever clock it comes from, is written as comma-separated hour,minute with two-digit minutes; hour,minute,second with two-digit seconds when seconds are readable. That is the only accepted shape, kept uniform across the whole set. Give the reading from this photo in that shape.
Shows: 8,32
